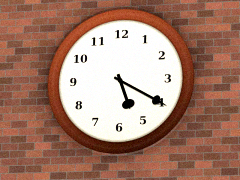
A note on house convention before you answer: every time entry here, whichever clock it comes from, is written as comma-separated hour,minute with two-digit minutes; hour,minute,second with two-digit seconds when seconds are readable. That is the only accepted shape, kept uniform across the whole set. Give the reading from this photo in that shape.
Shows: 5,20
